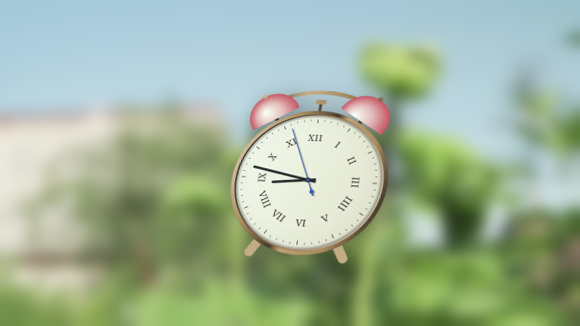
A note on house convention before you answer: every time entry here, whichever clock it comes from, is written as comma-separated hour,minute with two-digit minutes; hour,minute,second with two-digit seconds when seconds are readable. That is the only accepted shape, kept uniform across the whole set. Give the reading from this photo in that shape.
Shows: 8,46,56
